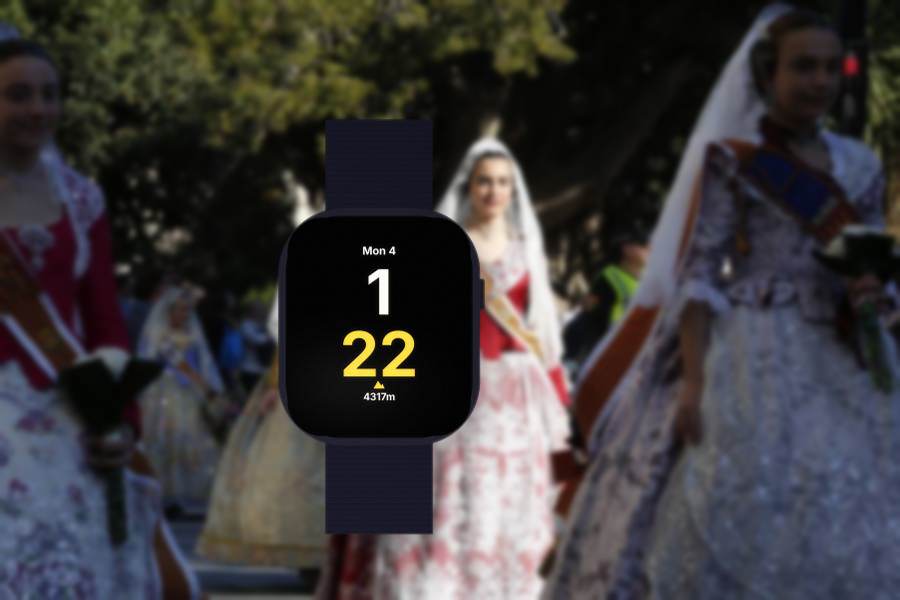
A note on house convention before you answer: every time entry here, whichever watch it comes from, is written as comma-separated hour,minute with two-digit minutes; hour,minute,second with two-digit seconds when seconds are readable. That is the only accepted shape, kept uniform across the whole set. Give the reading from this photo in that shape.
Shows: 1,22
